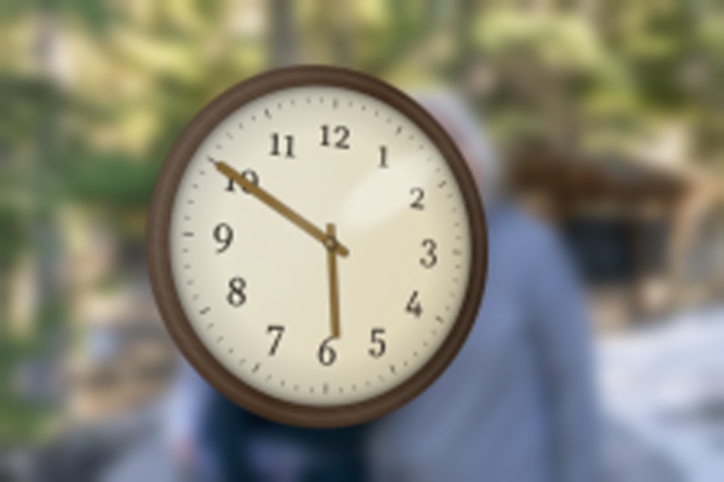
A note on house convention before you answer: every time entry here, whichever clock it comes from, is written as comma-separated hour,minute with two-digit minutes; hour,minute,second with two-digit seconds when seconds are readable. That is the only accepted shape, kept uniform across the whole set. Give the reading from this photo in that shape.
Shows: 5,50
